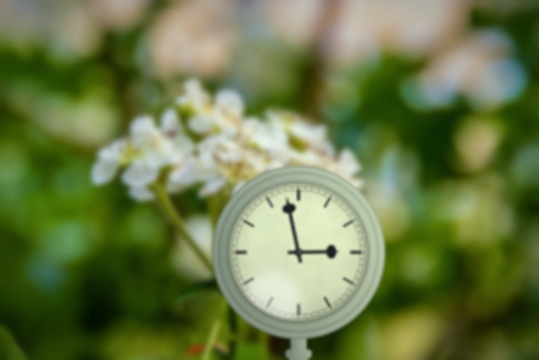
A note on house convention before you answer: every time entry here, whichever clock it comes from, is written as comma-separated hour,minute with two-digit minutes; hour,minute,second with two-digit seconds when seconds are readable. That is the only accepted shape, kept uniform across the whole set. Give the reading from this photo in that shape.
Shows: 2,58
